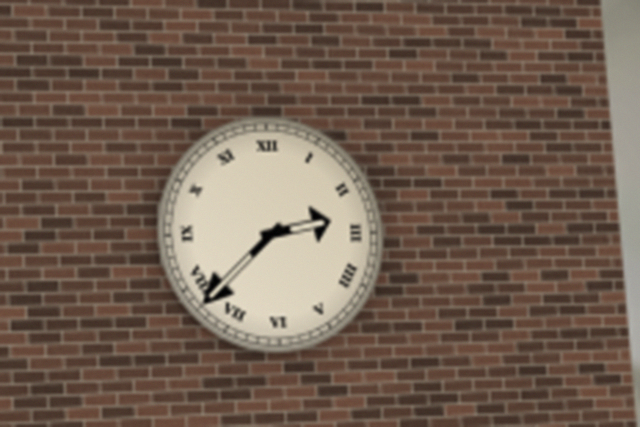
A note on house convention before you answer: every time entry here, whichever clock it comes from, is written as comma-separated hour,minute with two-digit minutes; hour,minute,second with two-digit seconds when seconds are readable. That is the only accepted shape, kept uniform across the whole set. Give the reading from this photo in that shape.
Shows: 2,38
